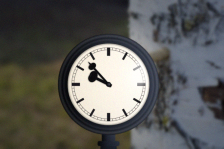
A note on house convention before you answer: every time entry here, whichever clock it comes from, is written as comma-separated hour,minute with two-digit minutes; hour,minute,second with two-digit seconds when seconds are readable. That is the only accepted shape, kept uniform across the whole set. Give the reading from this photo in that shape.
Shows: 9,53
